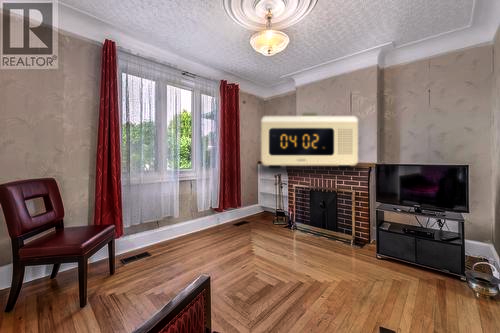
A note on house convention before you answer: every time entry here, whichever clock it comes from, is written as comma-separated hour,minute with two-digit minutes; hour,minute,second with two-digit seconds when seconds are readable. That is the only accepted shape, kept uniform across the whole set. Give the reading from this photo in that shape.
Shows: 4,02
